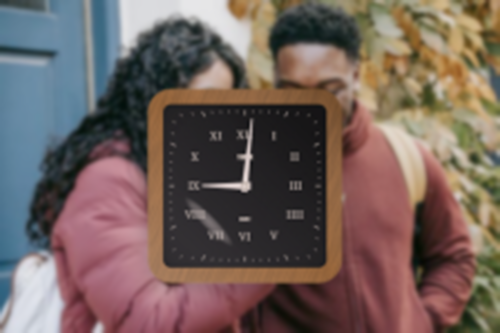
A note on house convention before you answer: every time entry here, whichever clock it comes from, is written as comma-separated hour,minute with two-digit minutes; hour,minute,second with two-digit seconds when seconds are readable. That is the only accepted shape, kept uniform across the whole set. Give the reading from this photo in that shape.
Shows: 9,01
